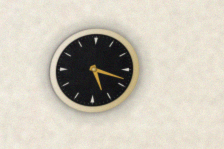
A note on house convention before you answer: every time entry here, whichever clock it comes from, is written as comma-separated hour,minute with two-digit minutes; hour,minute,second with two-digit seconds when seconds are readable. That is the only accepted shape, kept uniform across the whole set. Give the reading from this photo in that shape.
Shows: 5,18
